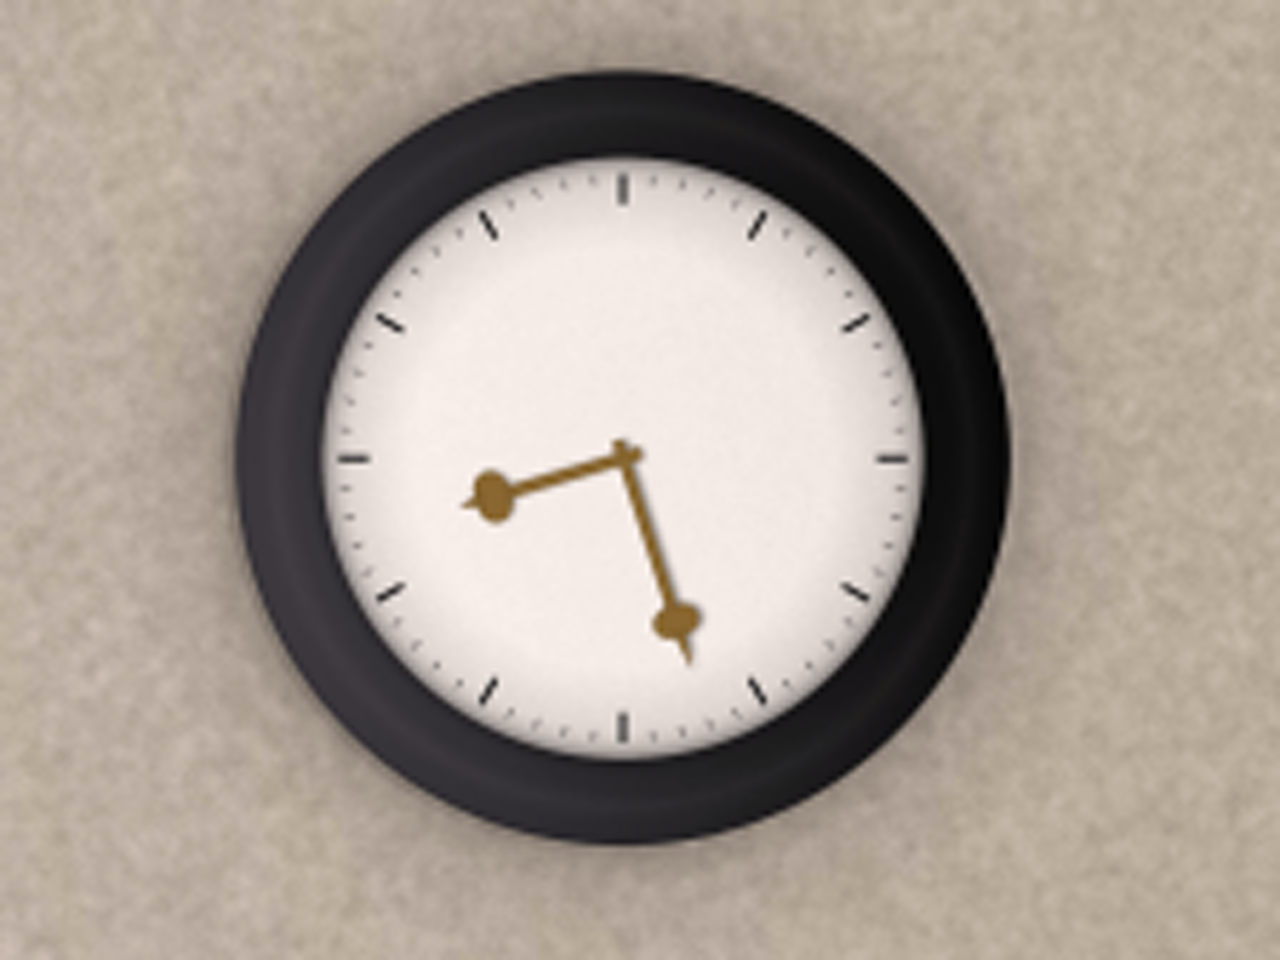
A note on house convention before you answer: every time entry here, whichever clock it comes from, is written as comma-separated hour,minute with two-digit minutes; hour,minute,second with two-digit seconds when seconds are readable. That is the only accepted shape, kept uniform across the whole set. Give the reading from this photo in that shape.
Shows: 8,27
